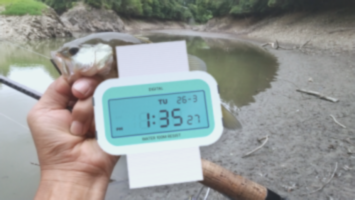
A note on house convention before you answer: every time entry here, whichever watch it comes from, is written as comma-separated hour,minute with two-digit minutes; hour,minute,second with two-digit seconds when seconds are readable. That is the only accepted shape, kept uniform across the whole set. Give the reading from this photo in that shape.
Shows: 1,35
